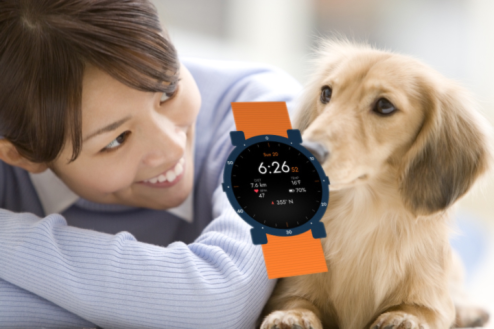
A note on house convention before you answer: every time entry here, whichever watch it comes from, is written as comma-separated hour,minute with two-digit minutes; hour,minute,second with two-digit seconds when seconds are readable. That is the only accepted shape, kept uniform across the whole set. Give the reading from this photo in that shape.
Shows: 6,26
